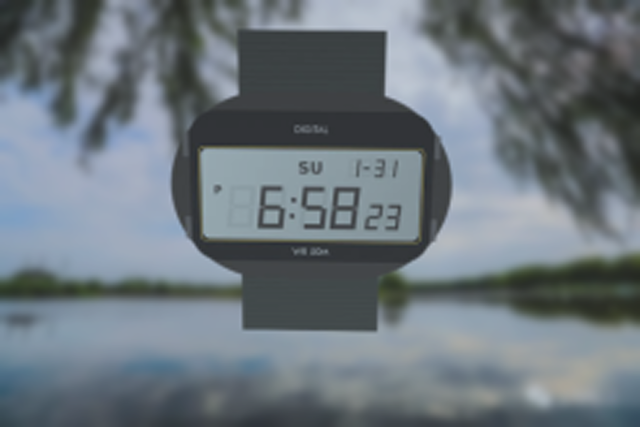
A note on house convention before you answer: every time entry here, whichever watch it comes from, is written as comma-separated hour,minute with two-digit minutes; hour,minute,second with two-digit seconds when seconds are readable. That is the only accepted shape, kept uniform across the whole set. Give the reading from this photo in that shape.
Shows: 6,58,23
